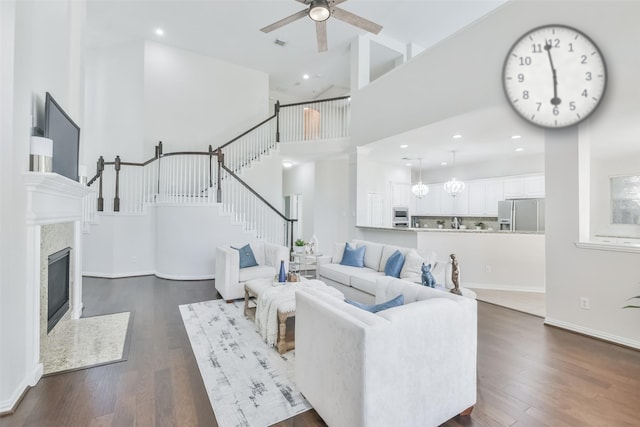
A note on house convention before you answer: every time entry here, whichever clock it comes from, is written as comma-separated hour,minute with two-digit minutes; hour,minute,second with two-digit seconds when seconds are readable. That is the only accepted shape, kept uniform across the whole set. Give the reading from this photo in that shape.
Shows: 5,58
